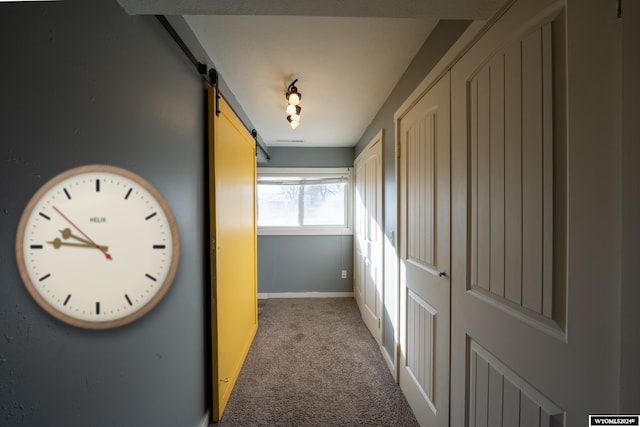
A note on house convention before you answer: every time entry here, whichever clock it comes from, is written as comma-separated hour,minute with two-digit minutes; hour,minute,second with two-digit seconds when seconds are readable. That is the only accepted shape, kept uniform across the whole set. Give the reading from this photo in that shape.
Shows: 9,45,52
